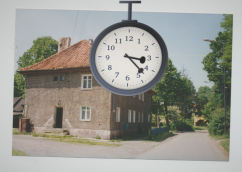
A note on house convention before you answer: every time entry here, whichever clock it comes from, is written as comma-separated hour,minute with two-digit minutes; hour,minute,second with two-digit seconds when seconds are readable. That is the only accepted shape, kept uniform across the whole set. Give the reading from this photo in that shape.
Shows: 3,23
